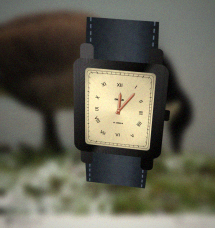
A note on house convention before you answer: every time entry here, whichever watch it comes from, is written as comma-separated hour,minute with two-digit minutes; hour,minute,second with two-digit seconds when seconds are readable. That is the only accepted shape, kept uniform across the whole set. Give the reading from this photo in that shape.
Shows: 12,06
